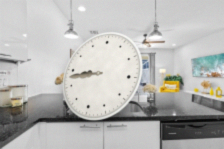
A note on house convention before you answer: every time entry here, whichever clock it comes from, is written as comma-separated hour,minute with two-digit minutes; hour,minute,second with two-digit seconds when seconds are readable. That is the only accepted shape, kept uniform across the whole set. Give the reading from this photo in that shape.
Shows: 8,43
